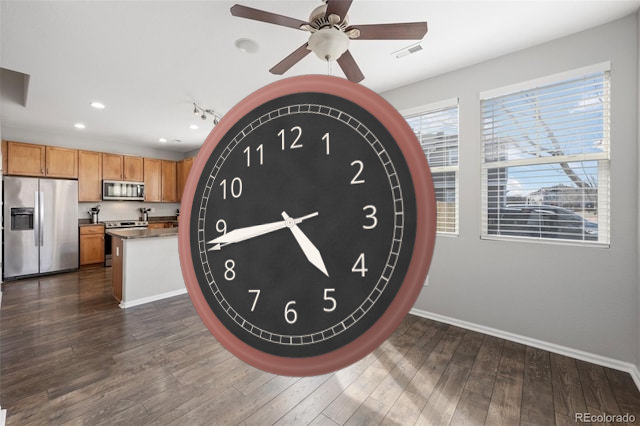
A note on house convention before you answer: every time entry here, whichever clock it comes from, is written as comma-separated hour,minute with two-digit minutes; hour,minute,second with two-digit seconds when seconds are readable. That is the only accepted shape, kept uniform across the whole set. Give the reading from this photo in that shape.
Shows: 4,43,43
